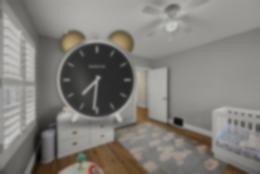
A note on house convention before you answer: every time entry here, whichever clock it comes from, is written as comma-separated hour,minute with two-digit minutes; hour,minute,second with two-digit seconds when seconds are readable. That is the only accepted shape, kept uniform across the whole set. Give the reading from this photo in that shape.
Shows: 7,31
